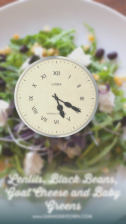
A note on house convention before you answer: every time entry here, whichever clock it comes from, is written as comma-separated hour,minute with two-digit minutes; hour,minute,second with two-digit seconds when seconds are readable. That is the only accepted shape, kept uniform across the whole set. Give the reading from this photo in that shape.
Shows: 5,20
